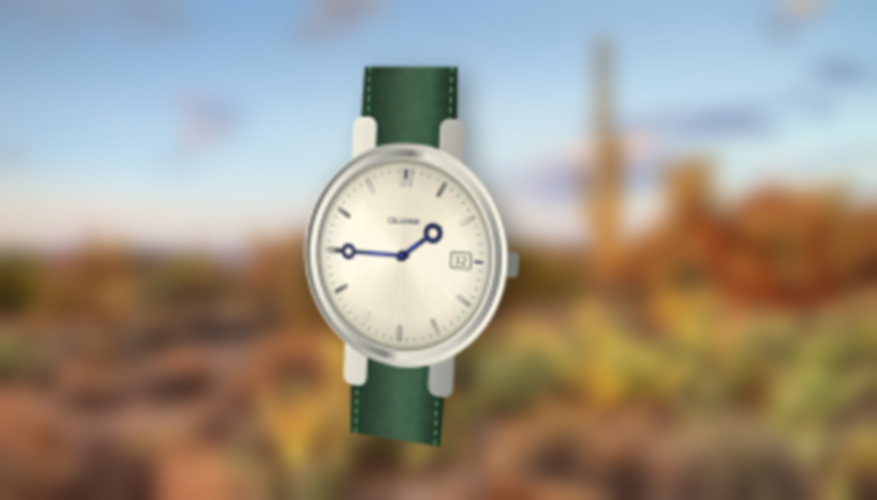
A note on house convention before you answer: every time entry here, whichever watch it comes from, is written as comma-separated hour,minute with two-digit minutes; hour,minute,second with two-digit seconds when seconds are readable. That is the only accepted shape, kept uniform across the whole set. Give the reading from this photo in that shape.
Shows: 1,45
